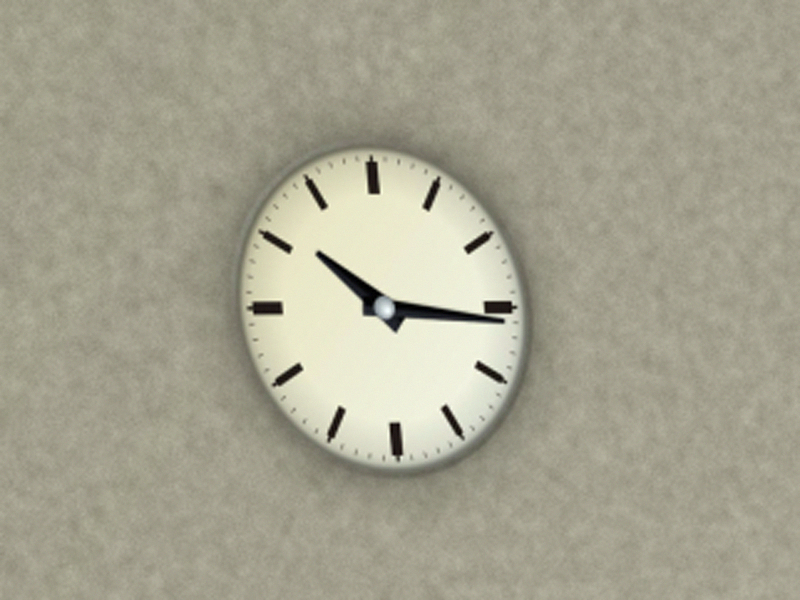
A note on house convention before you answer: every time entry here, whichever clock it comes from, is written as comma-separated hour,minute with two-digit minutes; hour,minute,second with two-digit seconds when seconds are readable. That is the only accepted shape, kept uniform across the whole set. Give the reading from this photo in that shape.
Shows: 10,16
